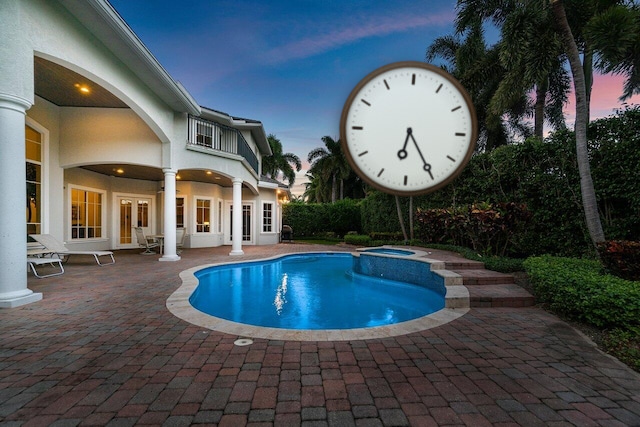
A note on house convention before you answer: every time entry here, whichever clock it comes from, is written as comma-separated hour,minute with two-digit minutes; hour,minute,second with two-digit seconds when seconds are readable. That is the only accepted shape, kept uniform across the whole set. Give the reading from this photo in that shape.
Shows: 6,25
